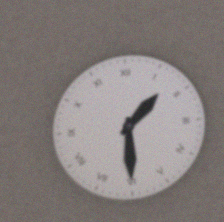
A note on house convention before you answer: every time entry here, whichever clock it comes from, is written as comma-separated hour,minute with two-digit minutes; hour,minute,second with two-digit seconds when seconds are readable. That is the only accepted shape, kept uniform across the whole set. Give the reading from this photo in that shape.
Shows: 1,30
